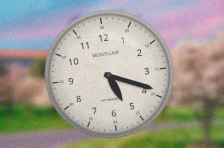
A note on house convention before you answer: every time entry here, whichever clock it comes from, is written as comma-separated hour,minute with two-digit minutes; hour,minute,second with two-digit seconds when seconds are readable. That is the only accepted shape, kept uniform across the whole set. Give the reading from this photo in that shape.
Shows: 5,19
